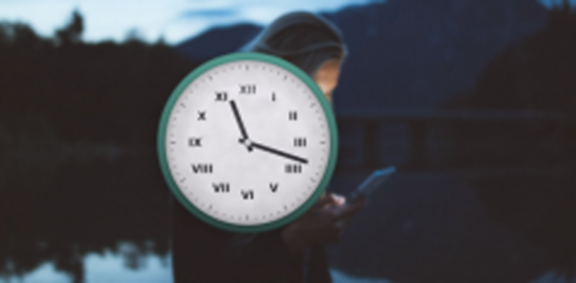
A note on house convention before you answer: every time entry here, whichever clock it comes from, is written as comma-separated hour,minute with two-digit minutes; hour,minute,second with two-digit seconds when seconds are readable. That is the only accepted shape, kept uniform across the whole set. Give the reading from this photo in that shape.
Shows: 11,18
